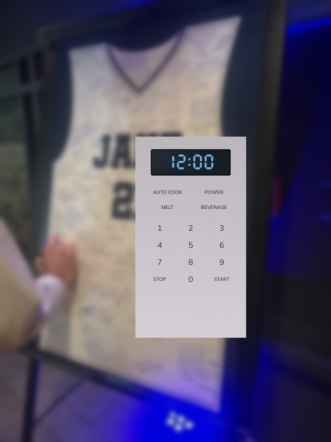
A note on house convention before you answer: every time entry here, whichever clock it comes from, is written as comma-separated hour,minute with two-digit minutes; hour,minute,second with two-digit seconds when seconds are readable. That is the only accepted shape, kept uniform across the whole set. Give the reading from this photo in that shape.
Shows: 12,00
